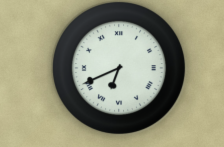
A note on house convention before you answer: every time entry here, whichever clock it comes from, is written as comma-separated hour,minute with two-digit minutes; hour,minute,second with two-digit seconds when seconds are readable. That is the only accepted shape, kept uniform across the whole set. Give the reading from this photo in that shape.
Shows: 6,41
